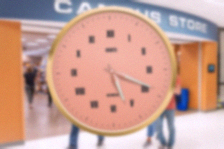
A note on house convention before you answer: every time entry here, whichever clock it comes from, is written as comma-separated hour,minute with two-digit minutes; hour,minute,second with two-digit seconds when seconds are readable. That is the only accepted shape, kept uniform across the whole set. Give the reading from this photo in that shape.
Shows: 5,19
